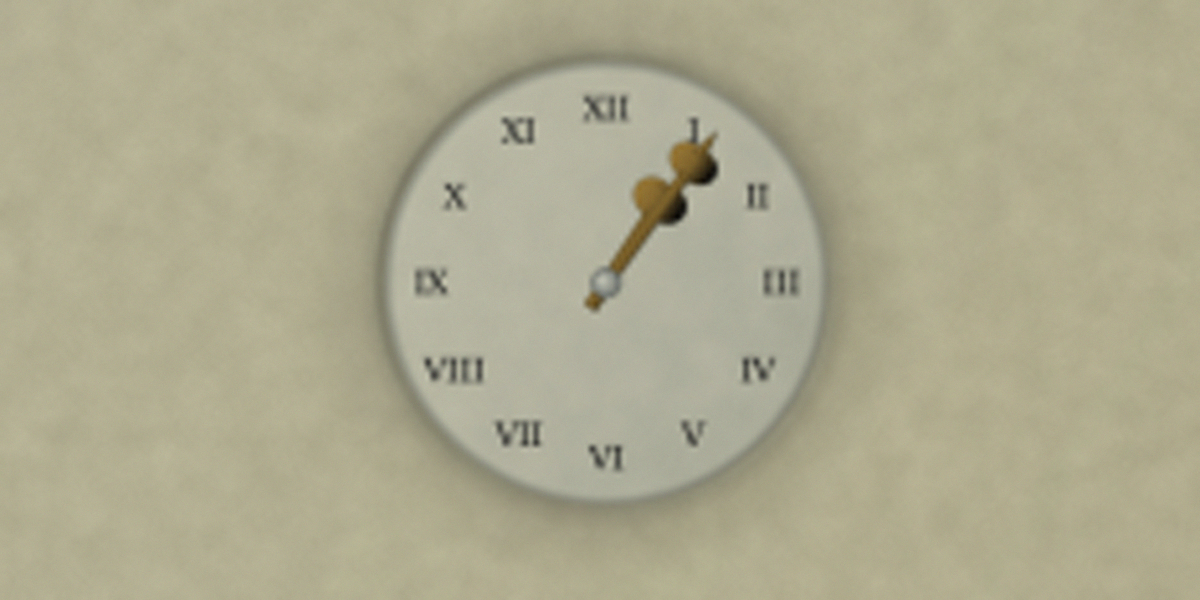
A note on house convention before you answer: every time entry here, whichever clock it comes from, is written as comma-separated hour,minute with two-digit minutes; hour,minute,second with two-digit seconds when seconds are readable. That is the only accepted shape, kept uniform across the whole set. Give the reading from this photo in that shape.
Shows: 1,06
